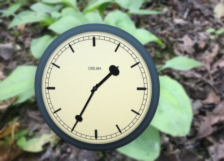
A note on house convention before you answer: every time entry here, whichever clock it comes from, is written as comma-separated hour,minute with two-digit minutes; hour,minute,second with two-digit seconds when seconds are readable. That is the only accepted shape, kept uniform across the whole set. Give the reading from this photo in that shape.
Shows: 1,35
